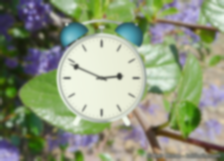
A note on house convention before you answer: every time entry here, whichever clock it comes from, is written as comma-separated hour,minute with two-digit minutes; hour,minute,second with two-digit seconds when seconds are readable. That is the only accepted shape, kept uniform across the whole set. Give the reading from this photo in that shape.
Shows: 2,49
